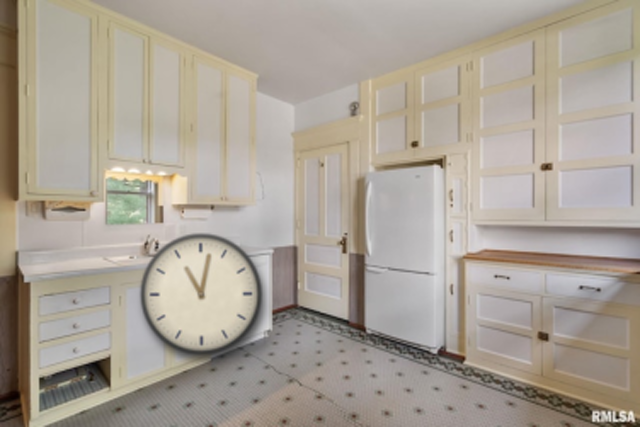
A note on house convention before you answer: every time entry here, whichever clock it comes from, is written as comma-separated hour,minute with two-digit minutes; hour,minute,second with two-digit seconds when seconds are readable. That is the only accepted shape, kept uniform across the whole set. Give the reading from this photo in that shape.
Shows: 11,02
